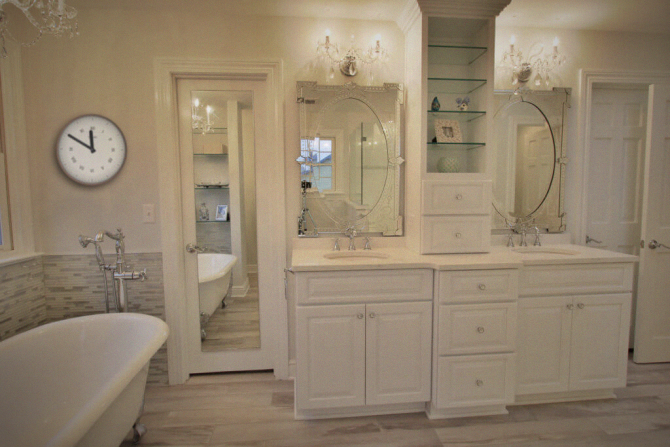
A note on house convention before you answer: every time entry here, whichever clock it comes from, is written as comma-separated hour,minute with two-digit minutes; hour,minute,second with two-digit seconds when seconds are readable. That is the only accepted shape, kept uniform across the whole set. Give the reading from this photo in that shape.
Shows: 11,50
